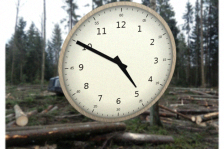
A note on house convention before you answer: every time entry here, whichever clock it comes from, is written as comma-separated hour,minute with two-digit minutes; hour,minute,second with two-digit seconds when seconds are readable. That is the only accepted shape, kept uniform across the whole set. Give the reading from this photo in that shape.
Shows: 4,50
